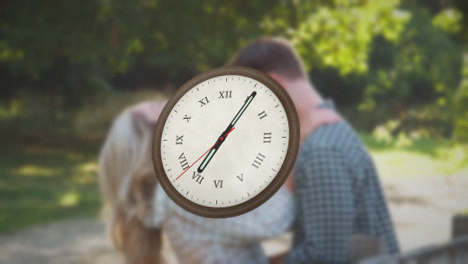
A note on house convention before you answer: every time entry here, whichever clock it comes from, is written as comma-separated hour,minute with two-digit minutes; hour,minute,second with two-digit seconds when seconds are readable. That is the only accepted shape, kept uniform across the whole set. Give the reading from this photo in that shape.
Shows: 7,05,38
